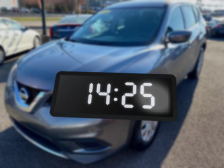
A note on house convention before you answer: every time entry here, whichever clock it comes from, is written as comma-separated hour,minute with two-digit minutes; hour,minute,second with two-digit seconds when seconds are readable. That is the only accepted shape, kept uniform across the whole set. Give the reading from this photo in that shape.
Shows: 14,25
